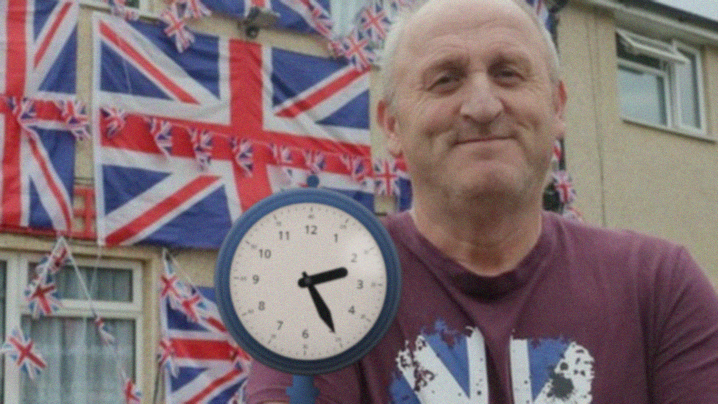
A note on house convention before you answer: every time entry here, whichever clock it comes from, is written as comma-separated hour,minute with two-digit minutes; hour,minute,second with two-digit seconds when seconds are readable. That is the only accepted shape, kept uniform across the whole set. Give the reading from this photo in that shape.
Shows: 2,25
